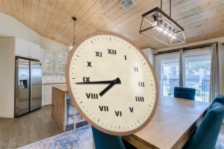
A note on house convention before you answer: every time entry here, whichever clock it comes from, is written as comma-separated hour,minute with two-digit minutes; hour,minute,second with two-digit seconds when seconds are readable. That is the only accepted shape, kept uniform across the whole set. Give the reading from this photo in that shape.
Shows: 7,44
